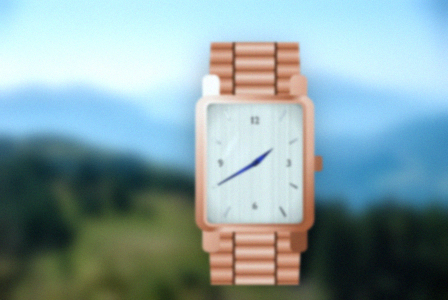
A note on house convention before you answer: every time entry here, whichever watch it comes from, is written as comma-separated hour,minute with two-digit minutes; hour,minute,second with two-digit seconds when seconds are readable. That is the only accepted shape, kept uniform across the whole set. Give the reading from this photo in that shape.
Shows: 1,40
